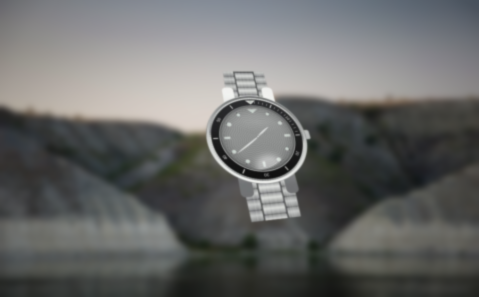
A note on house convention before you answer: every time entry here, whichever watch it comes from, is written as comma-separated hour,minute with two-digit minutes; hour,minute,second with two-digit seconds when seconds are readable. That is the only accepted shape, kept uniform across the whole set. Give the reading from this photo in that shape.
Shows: 1,39
